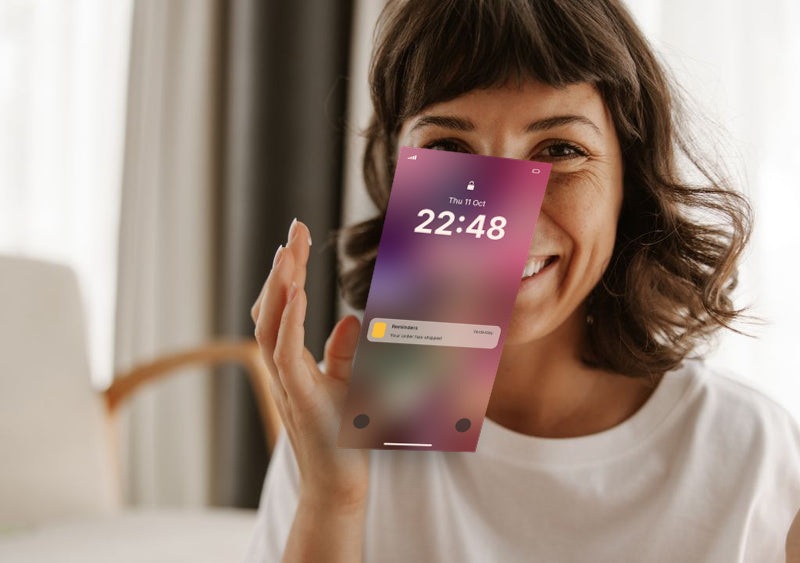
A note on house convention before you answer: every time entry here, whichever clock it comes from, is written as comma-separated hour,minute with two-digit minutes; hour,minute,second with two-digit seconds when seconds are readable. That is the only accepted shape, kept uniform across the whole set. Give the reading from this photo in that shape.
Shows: 22,48
